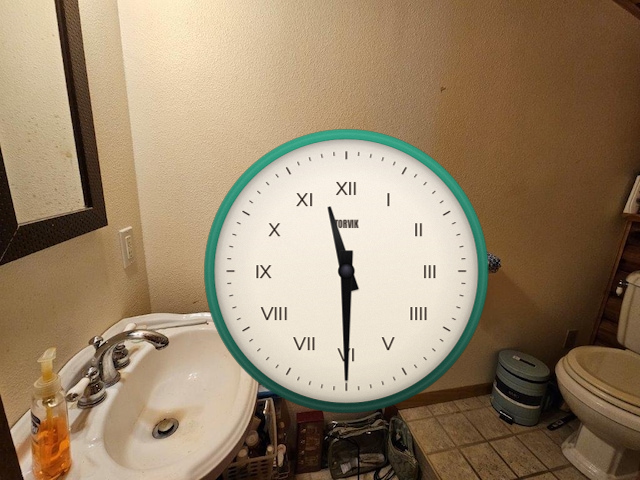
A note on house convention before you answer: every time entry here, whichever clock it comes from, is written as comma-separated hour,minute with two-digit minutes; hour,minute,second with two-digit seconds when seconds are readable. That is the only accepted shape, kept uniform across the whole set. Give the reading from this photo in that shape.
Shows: 11,30
